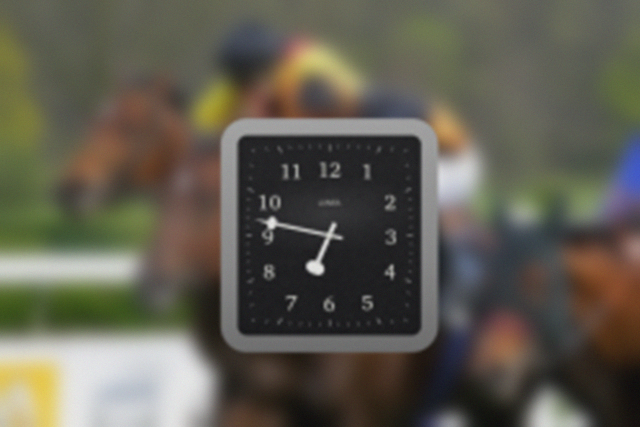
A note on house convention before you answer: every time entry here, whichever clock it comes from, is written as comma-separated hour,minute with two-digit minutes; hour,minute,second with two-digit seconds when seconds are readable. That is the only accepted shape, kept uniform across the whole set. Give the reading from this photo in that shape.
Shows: 6,47
